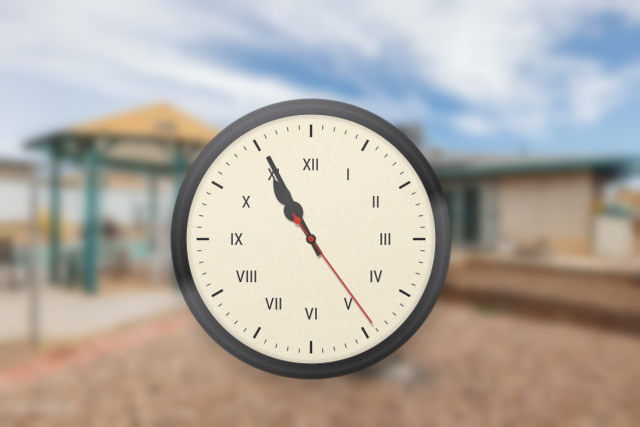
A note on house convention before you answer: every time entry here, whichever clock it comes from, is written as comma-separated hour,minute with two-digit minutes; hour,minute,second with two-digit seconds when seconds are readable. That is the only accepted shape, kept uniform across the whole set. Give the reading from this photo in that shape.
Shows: 10,55,24
